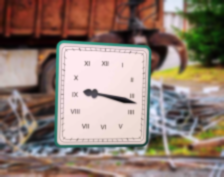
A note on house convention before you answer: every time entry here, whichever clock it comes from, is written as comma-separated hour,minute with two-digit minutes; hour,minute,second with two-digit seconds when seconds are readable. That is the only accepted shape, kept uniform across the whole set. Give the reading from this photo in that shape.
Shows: 9,17
